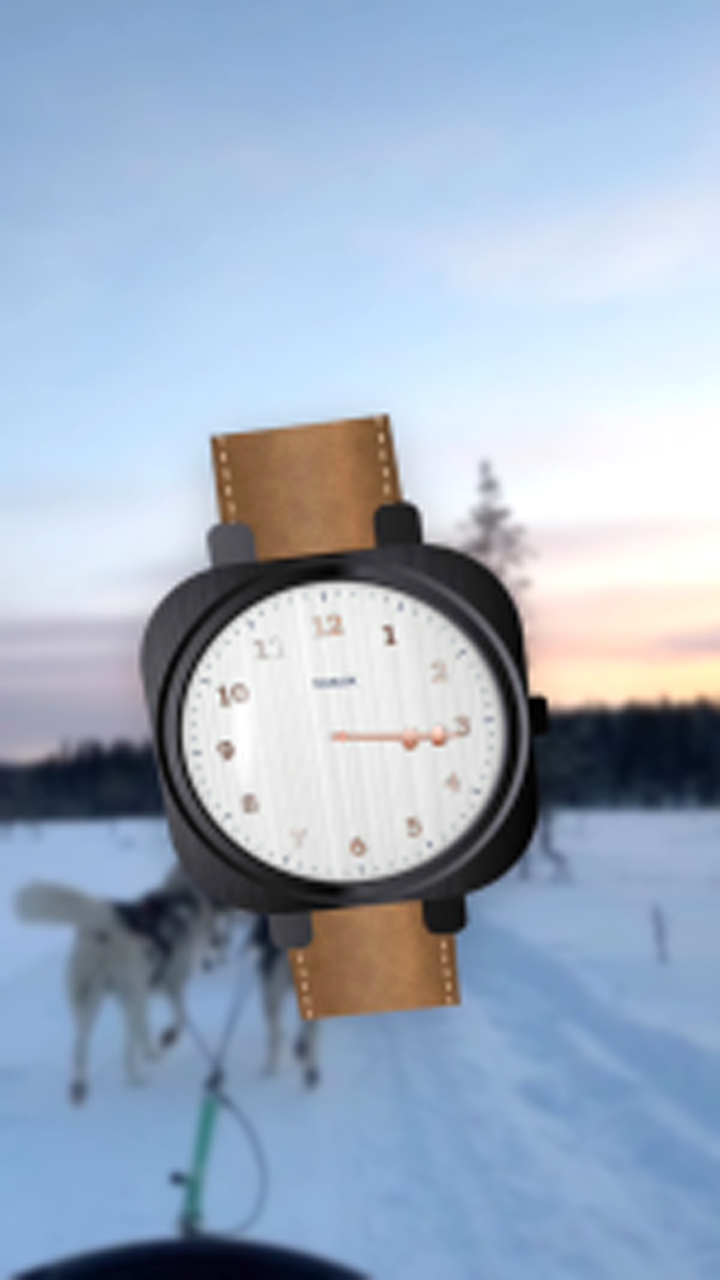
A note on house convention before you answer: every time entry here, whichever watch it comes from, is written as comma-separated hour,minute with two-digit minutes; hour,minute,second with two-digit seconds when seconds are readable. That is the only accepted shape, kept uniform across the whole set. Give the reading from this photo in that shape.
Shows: 3,16
